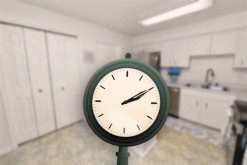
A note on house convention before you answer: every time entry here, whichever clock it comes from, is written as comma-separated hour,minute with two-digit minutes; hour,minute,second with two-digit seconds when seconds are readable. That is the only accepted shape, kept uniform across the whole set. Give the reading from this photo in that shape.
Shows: 2,10
